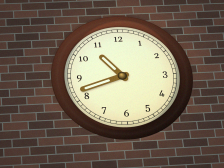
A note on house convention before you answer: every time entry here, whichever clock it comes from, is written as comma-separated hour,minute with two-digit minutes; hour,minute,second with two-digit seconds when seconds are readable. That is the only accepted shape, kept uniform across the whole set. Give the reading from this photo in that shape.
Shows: 10,42
